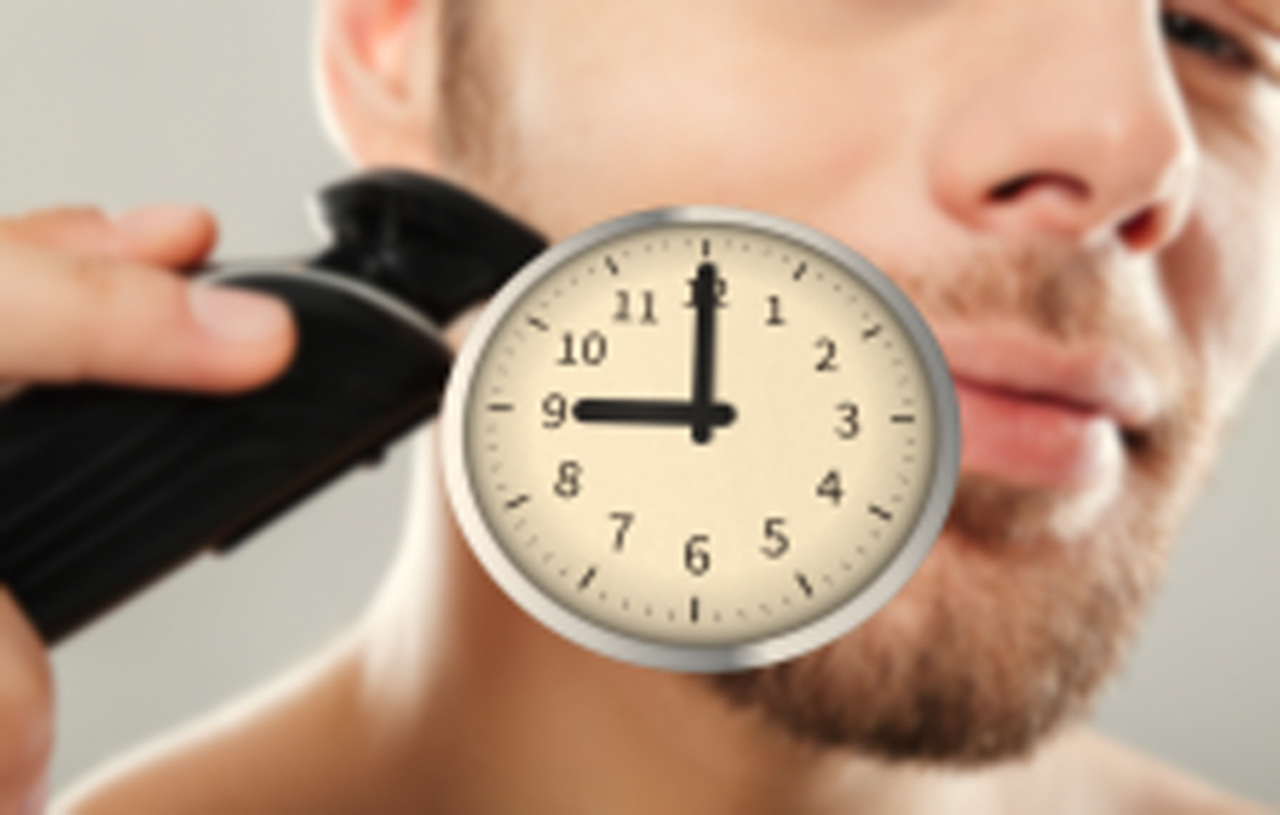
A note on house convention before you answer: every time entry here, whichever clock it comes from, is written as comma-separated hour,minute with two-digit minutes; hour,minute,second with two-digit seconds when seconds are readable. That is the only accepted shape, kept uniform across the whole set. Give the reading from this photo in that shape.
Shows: 9,00
